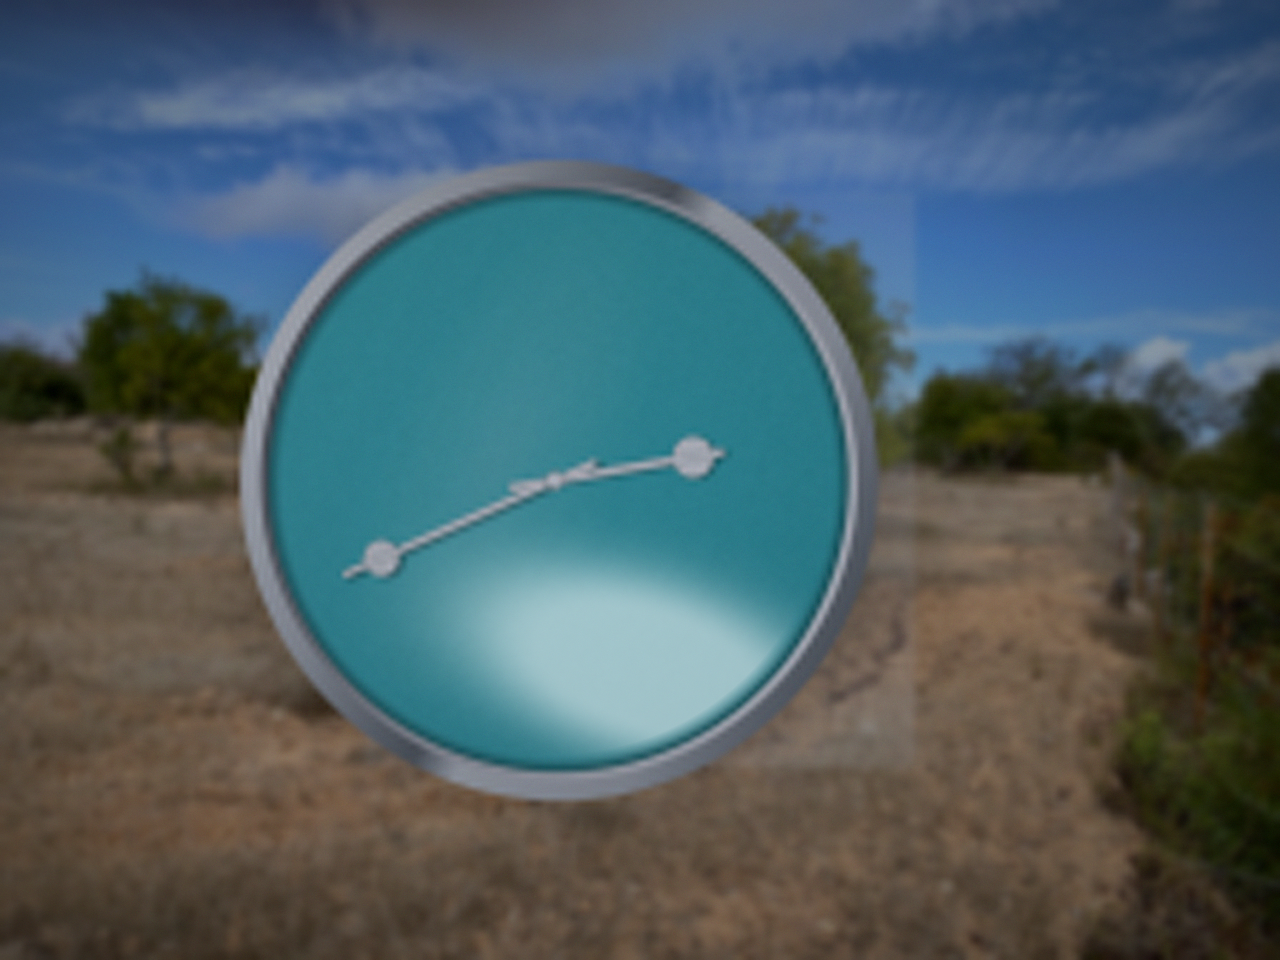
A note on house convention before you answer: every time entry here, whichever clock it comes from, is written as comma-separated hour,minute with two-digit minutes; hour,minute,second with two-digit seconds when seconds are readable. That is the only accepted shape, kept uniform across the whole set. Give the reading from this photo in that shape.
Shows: 2,41
